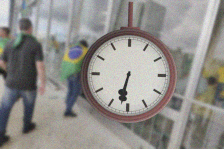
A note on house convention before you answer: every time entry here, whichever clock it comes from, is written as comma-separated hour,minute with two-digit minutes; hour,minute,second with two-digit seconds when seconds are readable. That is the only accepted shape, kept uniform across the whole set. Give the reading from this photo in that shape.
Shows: 6,32
